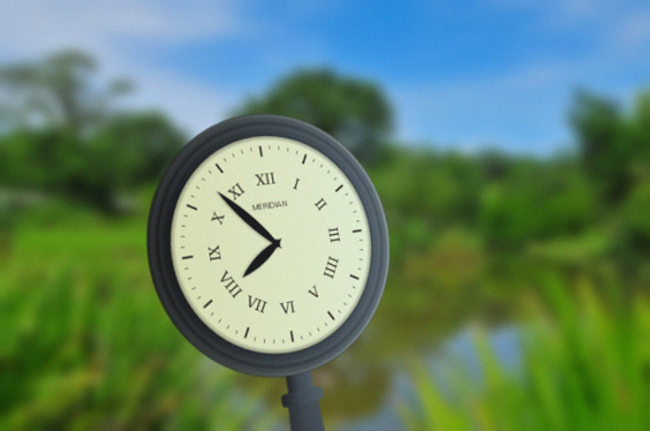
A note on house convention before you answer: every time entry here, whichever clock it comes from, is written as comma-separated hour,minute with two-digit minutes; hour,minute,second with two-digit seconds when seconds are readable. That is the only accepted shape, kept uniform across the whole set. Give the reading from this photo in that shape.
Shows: 7,53
